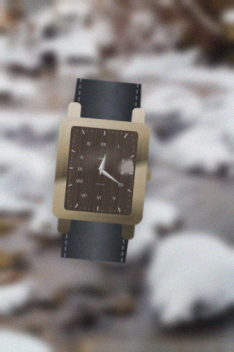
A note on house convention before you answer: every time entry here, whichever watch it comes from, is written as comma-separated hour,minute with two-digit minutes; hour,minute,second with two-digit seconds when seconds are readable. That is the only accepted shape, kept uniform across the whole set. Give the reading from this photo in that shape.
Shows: 12,20
